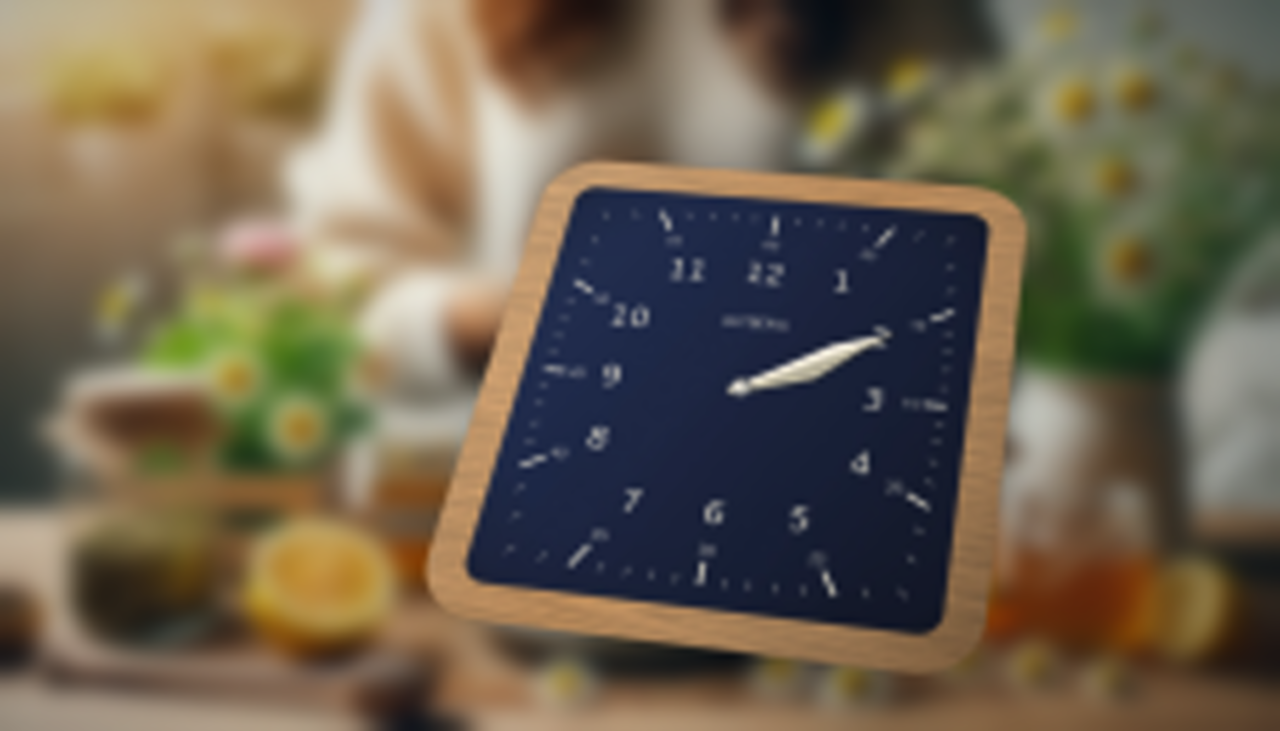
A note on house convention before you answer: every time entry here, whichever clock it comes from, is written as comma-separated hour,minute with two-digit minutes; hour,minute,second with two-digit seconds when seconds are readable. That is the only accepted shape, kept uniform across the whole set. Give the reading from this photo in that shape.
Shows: 2,10
